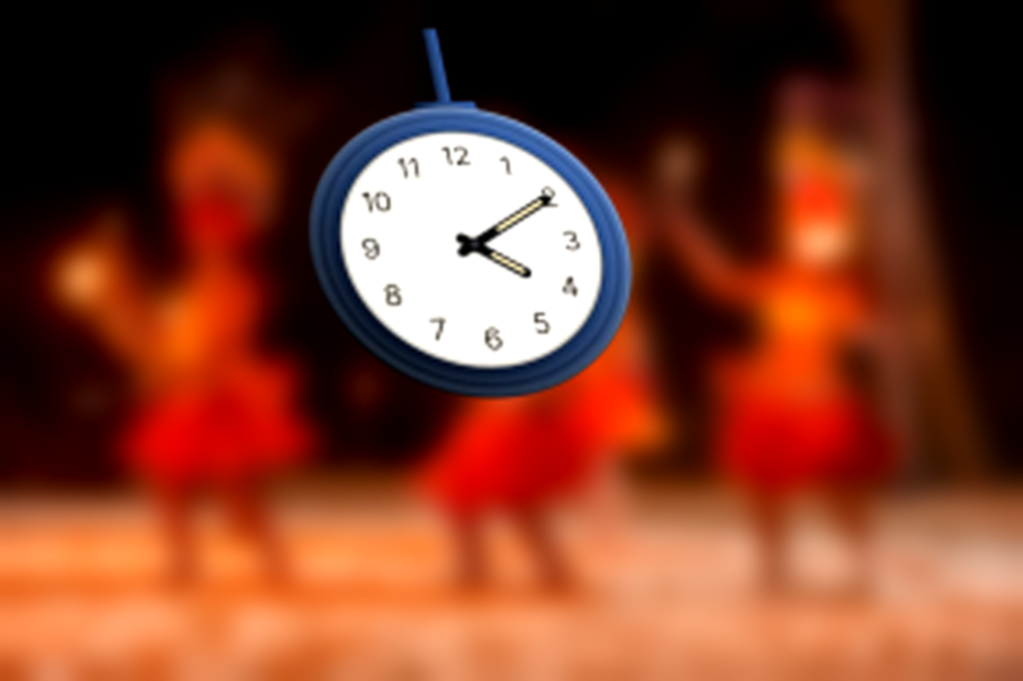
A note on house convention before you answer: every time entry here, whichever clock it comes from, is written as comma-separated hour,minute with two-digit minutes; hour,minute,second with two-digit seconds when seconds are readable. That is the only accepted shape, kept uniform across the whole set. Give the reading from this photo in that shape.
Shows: 4,10
